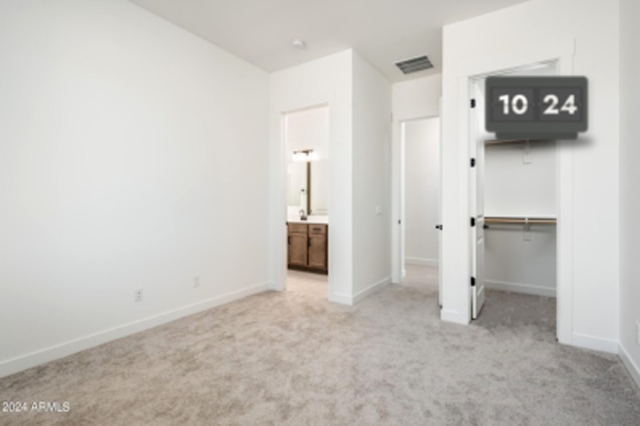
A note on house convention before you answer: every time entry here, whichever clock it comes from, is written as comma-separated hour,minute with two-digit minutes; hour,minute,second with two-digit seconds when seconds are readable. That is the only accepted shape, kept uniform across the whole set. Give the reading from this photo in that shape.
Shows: 10,24
